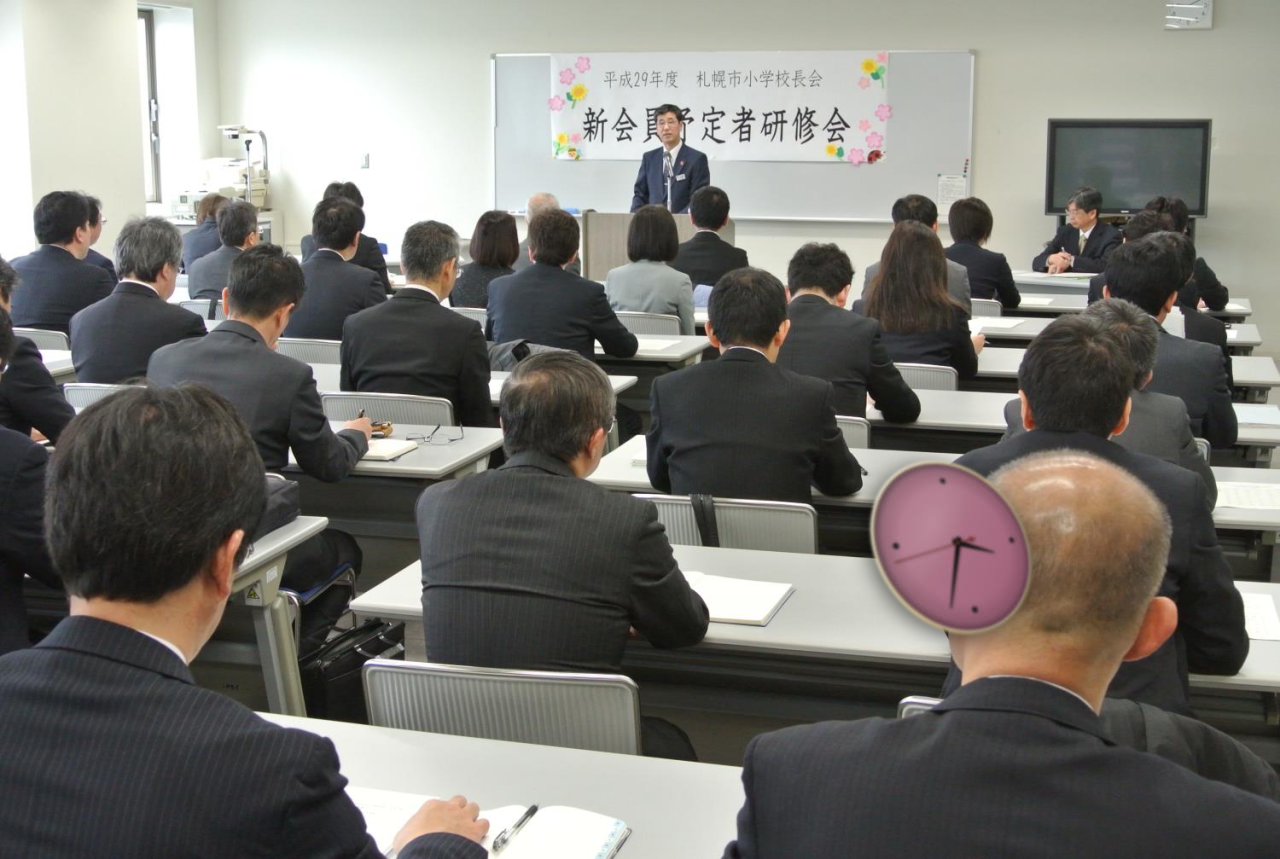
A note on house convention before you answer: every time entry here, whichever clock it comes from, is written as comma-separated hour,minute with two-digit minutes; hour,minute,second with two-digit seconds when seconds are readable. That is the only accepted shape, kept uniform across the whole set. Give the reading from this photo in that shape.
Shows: 3,33,43
